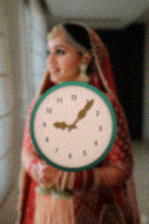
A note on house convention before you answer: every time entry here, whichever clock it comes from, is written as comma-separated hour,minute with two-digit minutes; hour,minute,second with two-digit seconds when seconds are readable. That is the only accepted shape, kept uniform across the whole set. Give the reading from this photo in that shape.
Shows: 9,06
